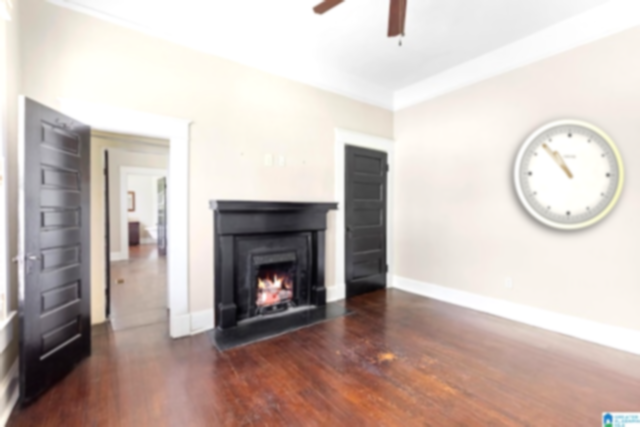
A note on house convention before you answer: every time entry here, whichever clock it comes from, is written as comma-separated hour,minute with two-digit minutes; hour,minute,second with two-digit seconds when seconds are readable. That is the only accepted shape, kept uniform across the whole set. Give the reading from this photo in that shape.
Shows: 10,53
